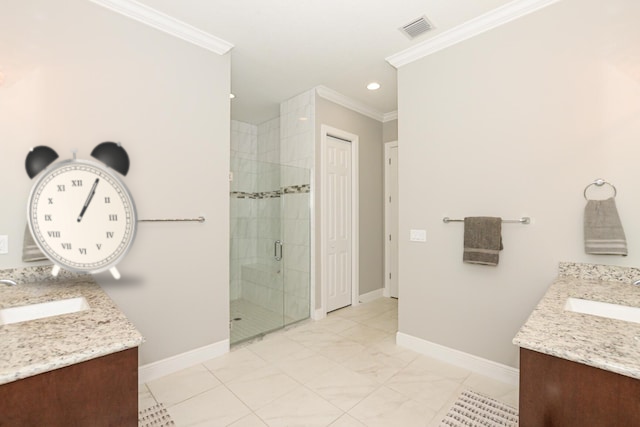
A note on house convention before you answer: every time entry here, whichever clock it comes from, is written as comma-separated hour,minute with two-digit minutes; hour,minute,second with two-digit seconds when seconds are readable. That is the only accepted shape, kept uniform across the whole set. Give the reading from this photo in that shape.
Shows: 1,05
